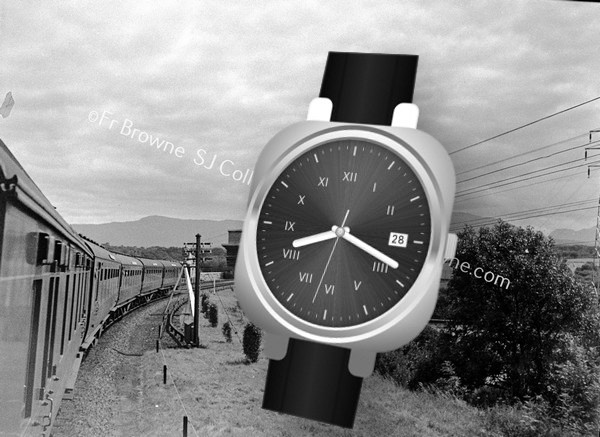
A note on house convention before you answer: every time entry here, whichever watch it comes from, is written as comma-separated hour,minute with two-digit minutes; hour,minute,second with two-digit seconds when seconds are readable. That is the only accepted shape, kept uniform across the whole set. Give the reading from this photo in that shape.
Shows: 8,18,32
